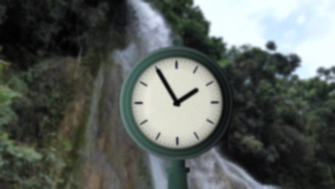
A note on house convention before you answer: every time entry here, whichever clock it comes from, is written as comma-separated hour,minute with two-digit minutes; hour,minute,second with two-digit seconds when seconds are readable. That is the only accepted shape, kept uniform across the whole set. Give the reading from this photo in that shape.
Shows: 1,55
